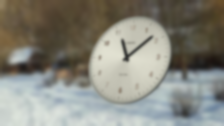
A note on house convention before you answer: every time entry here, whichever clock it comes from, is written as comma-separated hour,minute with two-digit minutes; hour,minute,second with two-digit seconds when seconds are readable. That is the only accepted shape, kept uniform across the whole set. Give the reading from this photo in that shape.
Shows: 11,08
